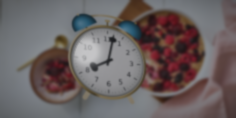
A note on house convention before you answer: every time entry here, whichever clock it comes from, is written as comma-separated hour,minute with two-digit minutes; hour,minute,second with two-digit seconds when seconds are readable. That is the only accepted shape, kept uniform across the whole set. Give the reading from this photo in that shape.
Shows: 8,02
